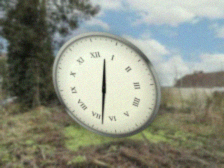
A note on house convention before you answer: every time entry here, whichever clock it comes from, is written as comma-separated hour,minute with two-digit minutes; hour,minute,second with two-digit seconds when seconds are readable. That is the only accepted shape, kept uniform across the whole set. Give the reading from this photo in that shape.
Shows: 12,33
